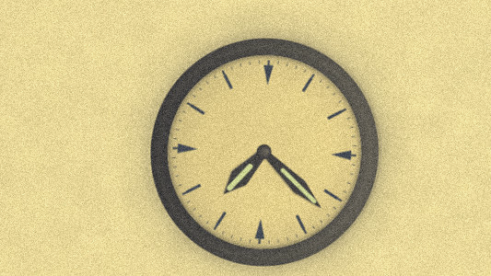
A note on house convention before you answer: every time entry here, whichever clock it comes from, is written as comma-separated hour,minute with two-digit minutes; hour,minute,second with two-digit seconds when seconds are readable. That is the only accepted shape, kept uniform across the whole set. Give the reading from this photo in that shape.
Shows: 7,22
